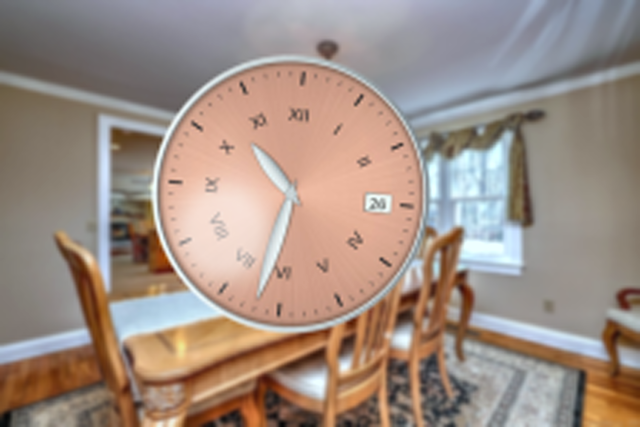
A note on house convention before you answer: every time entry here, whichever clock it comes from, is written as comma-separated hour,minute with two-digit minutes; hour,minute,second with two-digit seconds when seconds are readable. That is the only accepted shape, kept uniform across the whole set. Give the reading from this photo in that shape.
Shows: 10,32
